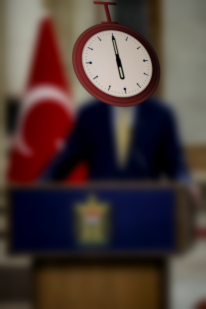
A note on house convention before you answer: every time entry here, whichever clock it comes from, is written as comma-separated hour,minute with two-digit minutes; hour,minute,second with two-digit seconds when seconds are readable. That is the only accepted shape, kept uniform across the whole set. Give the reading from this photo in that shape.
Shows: 6,00
